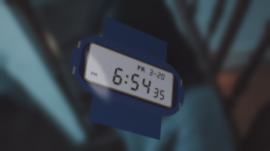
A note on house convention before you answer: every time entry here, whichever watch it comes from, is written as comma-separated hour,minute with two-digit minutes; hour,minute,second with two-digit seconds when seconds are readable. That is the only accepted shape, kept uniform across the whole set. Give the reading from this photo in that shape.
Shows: 6,54,35
